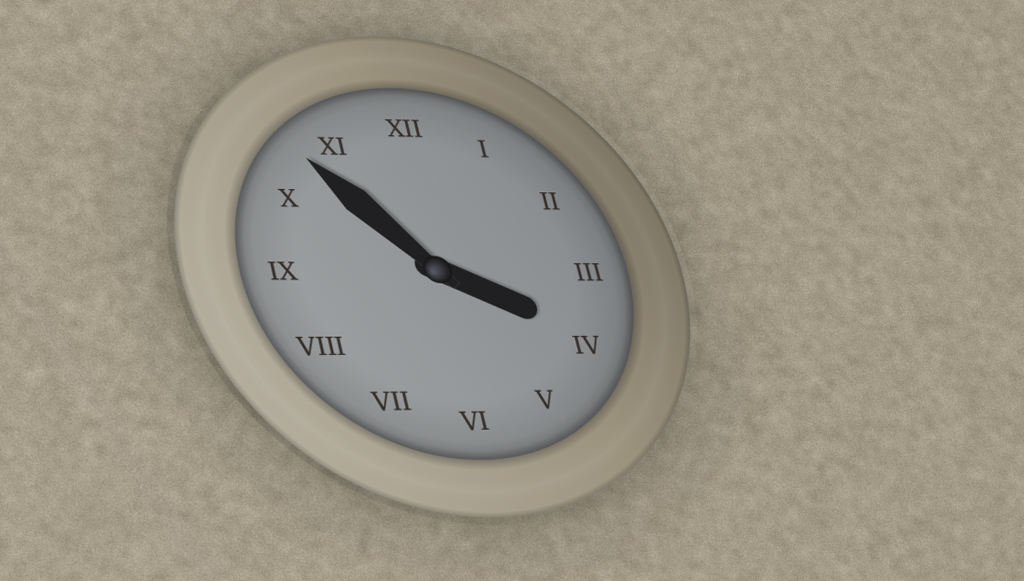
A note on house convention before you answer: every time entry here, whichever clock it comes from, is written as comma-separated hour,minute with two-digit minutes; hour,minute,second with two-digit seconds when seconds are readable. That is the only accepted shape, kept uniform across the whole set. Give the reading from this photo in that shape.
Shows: 3,53
